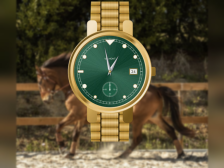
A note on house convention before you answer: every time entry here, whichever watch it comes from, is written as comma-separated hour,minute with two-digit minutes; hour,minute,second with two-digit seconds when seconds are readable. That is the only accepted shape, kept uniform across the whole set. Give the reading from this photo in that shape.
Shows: 12,58
